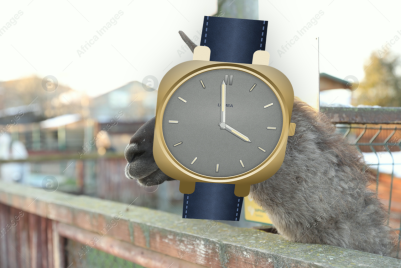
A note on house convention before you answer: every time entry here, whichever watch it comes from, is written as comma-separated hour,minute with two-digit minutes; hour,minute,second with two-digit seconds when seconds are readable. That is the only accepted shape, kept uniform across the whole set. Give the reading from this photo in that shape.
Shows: 3,59
